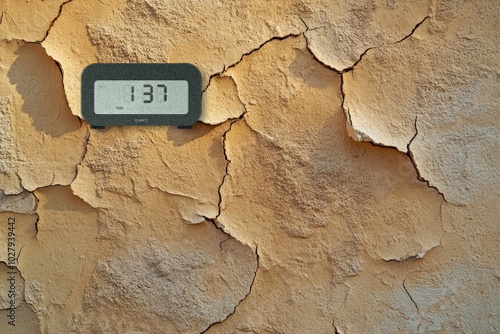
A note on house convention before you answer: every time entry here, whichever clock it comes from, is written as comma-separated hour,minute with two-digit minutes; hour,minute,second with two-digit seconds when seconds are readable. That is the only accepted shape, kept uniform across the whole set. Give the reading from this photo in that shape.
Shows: 1,37
